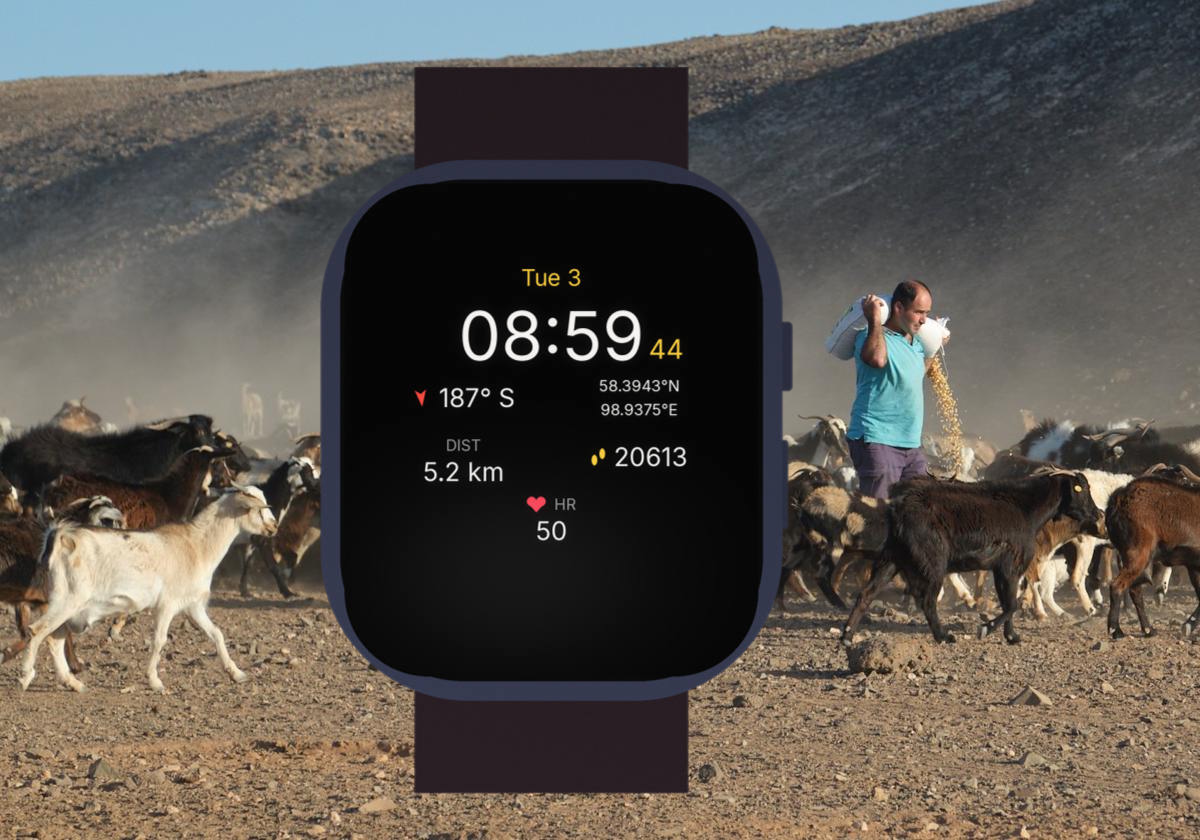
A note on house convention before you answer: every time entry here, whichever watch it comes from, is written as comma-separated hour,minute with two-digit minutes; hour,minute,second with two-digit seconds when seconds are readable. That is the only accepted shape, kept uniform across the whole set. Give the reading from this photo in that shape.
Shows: 8,59,44
